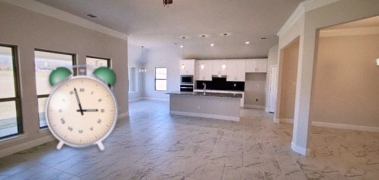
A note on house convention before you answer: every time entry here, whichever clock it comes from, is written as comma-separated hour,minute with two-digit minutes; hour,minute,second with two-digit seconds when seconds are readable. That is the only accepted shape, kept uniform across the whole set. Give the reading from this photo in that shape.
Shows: 2,57
